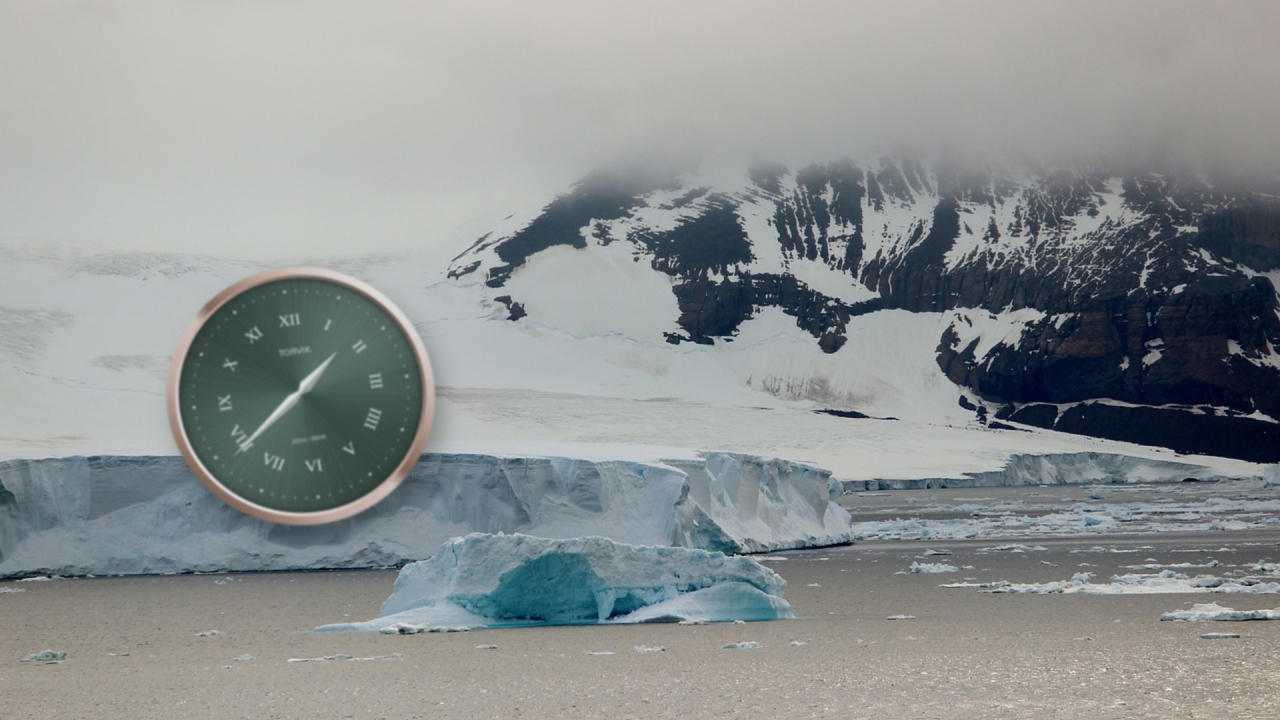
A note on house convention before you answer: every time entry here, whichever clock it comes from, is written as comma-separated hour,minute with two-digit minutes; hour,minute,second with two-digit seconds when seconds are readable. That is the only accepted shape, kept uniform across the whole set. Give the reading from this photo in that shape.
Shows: 1,39
